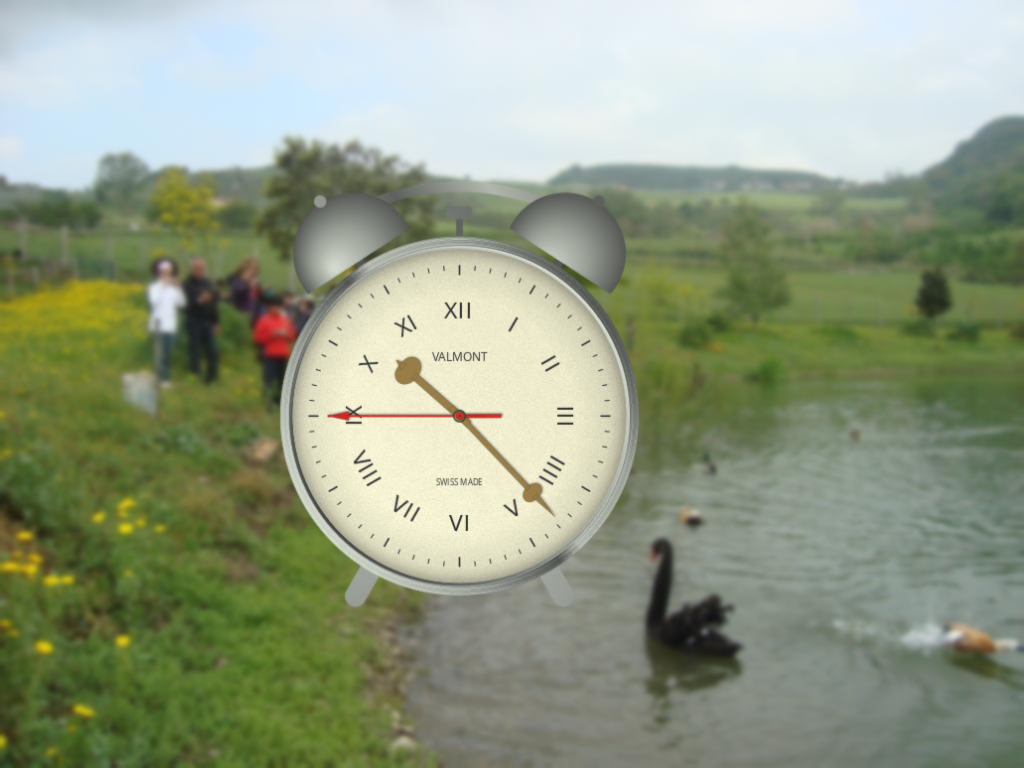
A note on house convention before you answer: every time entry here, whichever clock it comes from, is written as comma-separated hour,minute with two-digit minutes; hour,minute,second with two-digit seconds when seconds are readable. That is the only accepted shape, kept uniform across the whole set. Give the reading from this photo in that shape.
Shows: 10,22,45
